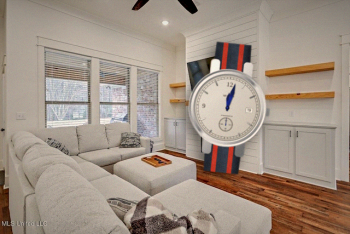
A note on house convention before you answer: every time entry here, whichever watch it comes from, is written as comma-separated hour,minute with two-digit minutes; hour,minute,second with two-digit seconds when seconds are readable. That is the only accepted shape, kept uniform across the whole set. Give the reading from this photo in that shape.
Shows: 12,02
